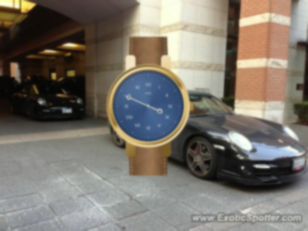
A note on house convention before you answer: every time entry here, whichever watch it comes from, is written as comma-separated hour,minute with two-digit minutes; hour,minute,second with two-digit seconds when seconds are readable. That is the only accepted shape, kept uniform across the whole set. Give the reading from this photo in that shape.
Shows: 3,49
